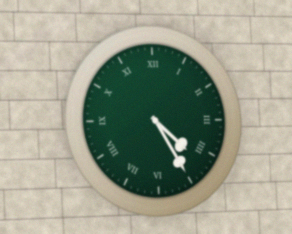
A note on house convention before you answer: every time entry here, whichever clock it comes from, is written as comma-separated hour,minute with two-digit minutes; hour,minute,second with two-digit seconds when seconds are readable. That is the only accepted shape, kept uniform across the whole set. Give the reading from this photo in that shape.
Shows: 4,25
